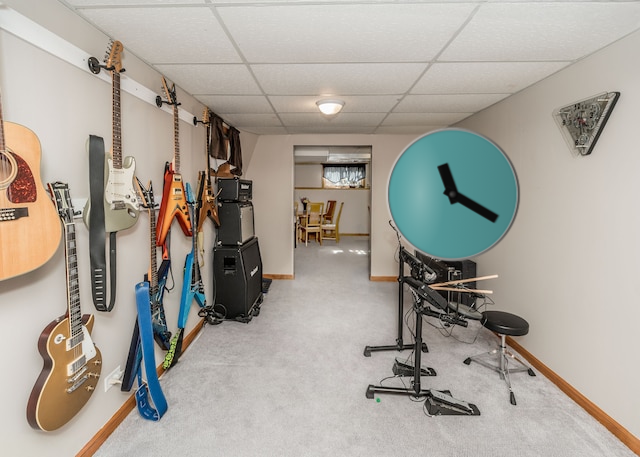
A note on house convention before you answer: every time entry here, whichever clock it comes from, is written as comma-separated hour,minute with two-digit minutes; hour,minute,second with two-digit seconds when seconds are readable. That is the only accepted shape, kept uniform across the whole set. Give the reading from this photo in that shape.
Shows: 11,20
